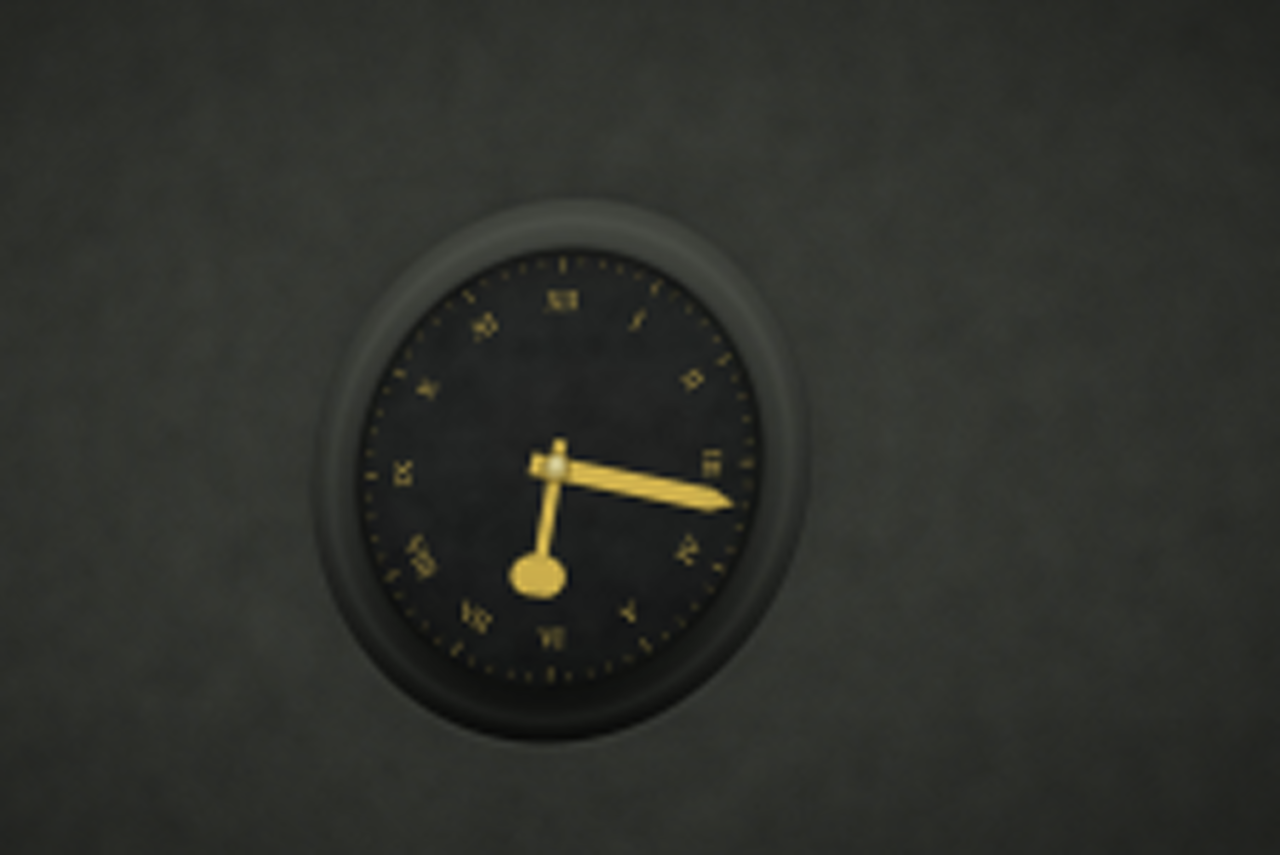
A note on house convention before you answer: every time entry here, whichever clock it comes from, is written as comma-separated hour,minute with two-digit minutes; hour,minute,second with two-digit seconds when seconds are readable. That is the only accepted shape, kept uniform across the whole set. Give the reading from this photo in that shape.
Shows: 6,17
